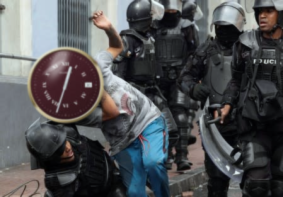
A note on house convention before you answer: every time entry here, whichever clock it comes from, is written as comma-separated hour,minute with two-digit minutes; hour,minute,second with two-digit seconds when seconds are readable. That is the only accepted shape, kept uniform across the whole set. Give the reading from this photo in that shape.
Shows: 12,33
